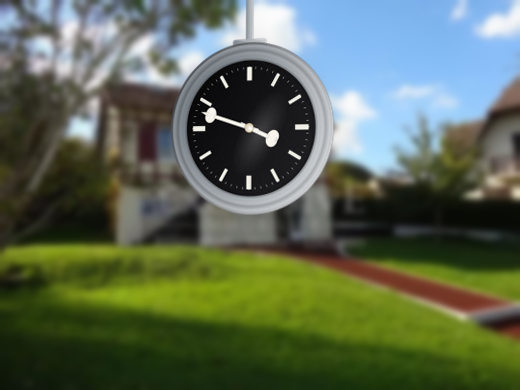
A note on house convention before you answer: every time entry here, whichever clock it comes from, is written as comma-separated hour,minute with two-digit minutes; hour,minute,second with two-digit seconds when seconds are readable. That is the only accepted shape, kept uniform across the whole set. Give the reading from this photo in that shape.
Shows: 3,48
